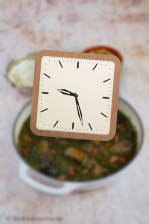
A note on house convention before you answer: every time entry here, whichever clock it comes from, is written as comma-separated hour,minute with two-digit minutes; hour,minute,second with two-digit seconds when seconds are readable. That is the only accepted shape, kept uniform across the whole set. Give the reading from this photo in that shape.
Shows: 9,27
